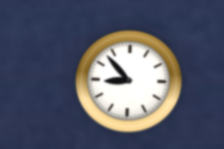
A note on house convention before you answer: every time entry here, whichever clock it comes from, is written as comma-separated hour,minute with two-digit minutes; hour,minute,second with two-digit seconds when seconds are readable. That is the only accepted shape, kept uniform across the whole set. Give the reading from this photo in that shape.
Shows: 8,53
